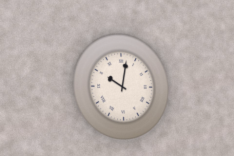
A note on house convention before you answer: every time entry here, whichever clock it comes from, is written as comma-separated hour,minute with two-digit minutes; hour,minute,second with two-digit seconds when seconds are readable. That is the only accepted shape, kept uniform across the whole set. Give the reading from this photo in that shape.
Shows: 10,02
